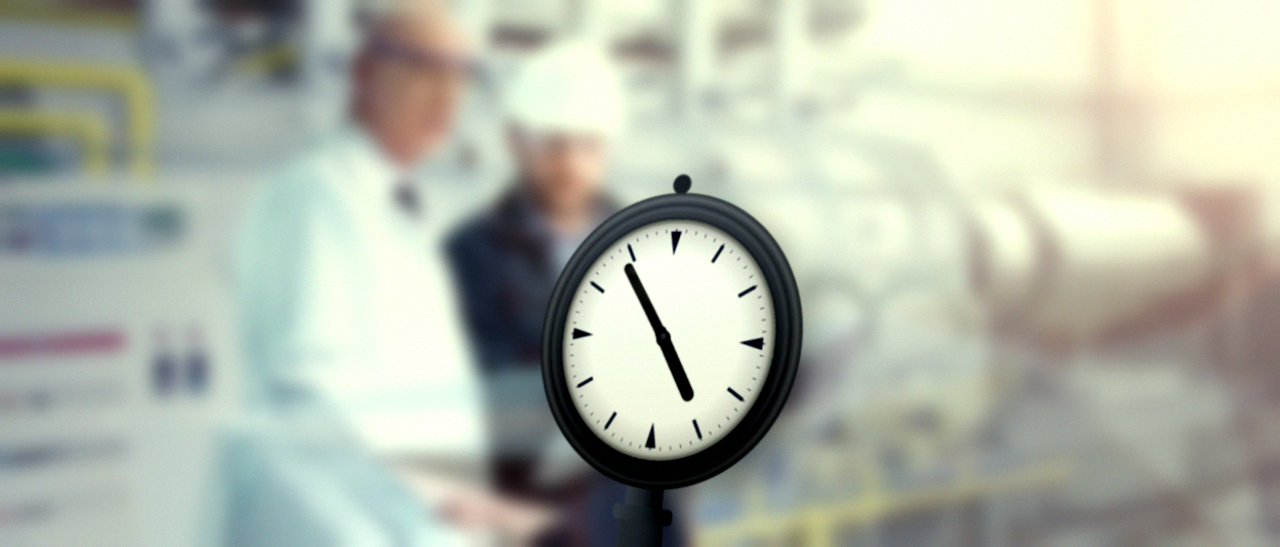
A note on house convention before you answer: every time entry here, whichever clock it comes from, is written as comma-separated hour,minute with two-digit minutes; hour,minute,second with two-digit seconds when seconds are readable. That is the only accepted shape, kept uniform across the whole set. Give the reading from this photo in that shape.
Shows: 4,54
